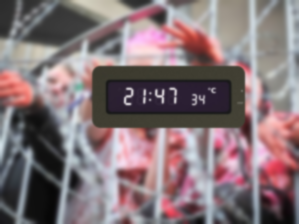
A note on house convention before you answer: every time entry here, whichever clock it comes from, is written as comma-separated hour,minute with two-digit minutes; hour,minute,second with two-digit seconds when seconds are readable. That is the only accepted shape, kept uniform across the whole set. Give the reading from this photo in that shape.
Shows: 21,47
